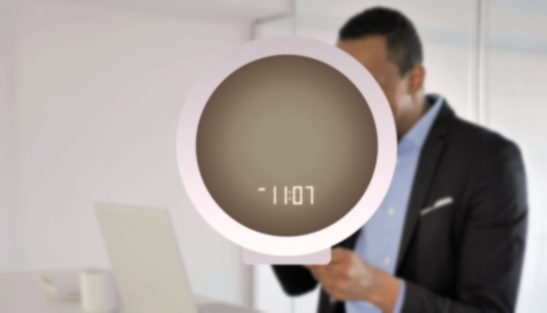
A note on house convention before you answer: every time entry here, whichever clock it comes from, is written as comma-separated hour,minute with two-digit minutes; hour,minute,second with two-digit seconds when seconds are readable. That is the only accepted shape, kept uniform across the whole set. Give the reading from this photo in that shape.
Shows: 11,07
